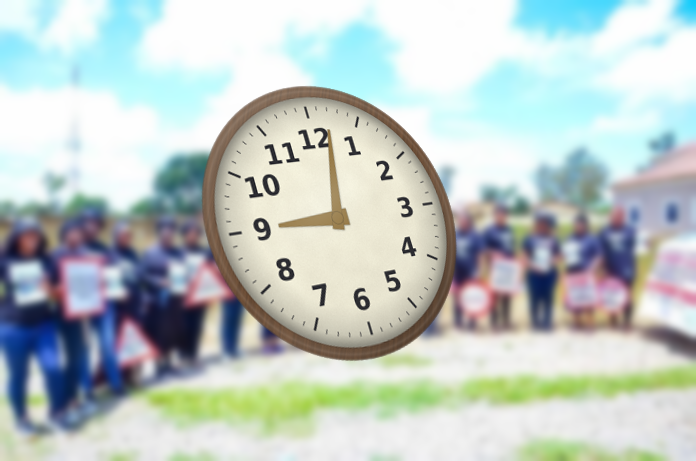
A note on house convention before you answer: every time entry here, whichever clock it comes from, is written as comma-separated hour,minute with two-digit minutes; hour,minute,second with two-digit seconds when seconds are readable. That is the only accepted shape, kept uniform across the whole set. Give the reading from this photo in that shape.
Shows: 9,02
